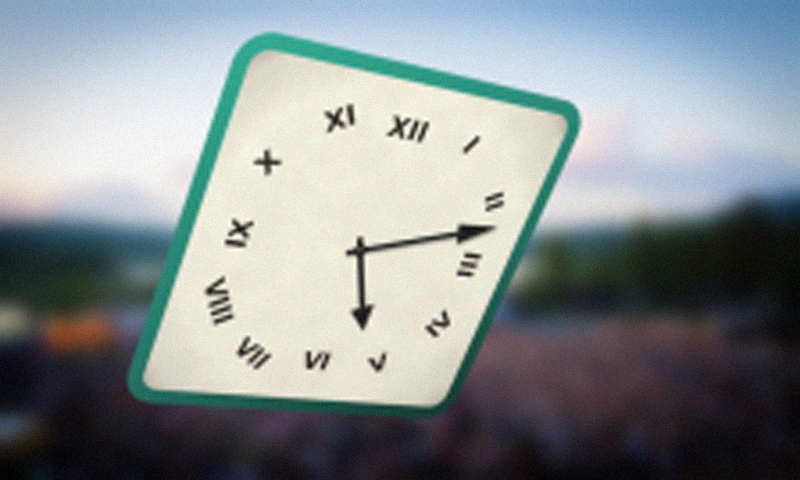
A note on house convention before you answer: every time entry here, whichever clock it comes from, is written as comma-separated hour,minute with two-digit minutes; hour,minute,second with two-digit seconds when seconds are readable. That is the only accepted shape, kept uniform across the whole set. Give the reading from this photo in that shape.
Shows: 5,12
